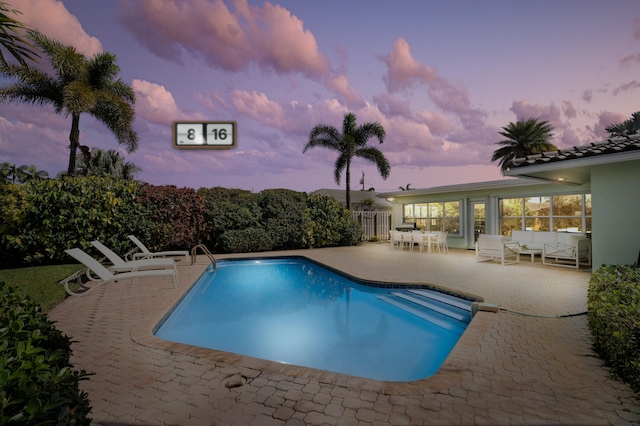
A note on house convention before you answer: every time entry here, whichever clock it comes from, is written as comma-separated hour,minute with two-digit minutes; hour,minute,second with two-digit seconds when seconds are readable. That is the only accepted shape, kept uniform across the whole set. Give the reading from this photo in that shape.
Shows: 8,16
